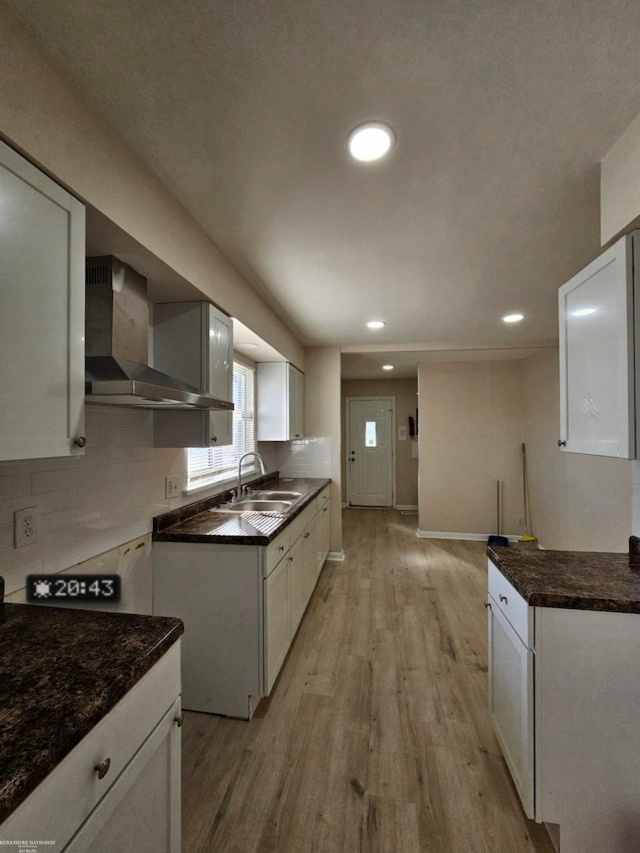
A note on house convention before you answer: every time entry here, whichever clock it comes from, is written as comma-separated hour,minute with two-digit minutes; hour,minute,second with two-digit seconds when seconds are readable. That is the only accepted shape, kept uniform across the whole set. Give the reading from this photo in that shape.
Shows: 20,43
